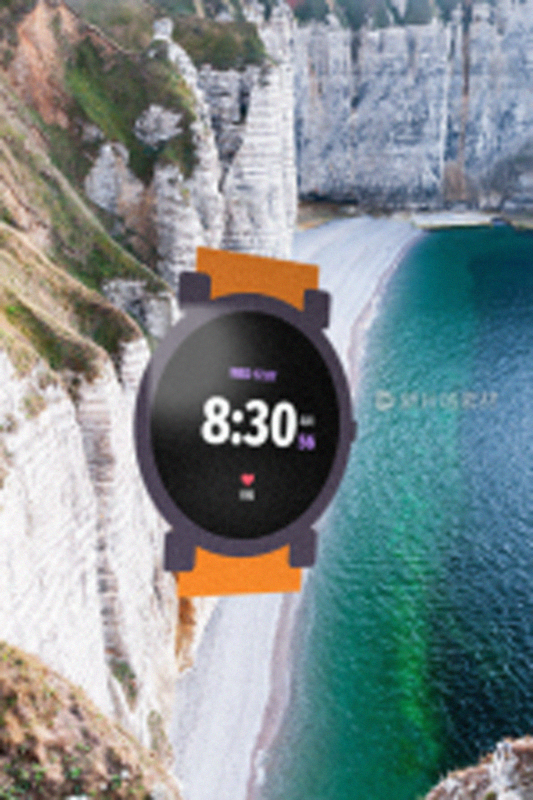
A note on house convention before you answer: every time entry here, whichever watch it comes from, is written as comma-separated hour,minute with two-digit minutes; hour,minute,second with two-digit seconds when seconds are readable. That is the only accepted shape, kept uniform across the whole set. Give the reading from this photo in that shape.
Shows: 8,30
